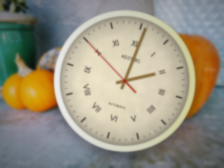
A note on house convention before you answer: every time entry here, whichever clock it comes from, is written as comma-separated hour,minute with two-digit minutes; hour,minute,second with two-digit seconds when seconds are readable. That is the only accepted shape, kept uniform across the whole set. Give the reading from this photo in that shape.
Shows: 2,00,50
